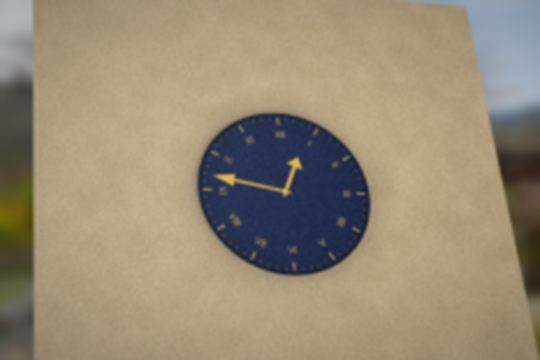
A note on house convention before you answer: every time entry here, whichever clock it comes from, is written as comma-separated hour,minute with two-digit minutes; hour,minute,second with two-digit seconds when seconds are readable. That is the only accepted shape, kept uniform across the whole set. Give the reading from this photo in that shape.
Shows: 12,47
